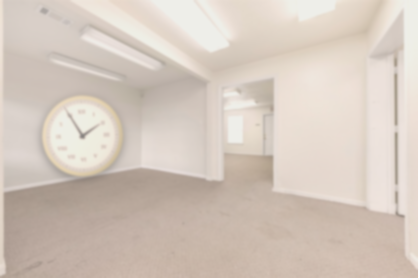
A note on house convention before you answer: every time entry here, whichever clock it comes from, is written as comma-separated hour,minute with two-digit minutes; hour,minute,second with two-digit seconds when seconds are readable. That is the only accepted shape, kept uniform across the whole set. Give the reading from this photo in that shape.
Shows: 1,55
